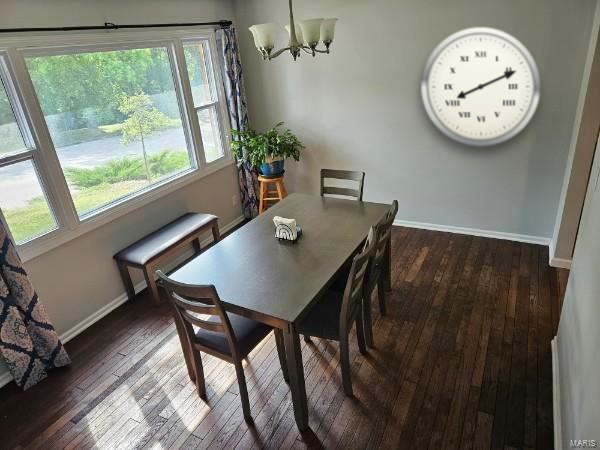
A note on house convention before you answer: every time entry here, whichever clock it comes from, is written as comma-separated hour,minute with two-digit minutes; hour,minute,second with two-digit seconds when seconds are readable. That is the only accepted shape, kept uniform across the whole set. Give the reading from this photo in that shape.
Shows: 8,11
